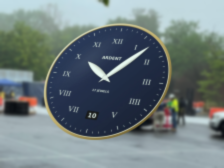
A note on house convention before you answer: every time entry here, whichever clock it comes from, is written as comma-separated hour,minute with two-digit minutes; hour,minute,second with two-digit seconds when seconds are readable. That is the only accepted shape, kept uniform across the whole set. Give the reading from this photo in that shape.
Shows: 10,07
